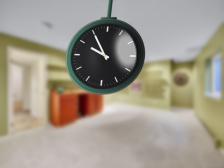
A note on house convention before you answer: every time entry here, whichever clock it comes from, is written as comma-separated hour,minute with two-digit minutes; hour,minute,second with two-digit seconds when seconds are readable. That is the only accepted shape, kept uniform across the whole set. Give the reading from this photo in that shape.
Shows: 9,55
